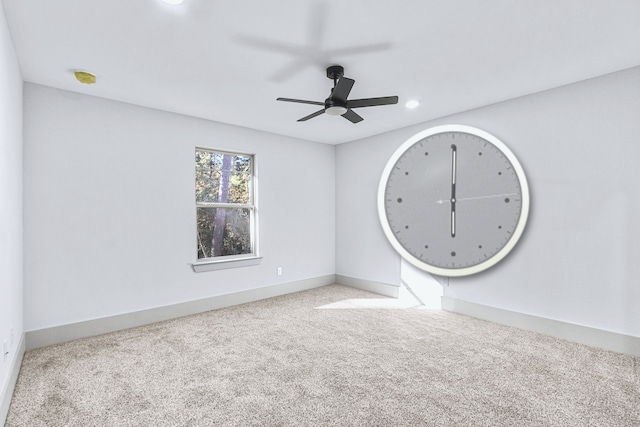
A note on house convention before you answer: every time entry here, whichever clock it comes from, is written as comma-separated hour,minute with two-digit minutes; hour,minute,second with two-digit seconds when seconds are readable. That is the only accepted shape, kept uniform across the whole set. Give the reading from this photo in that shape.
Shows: 6,00,14
